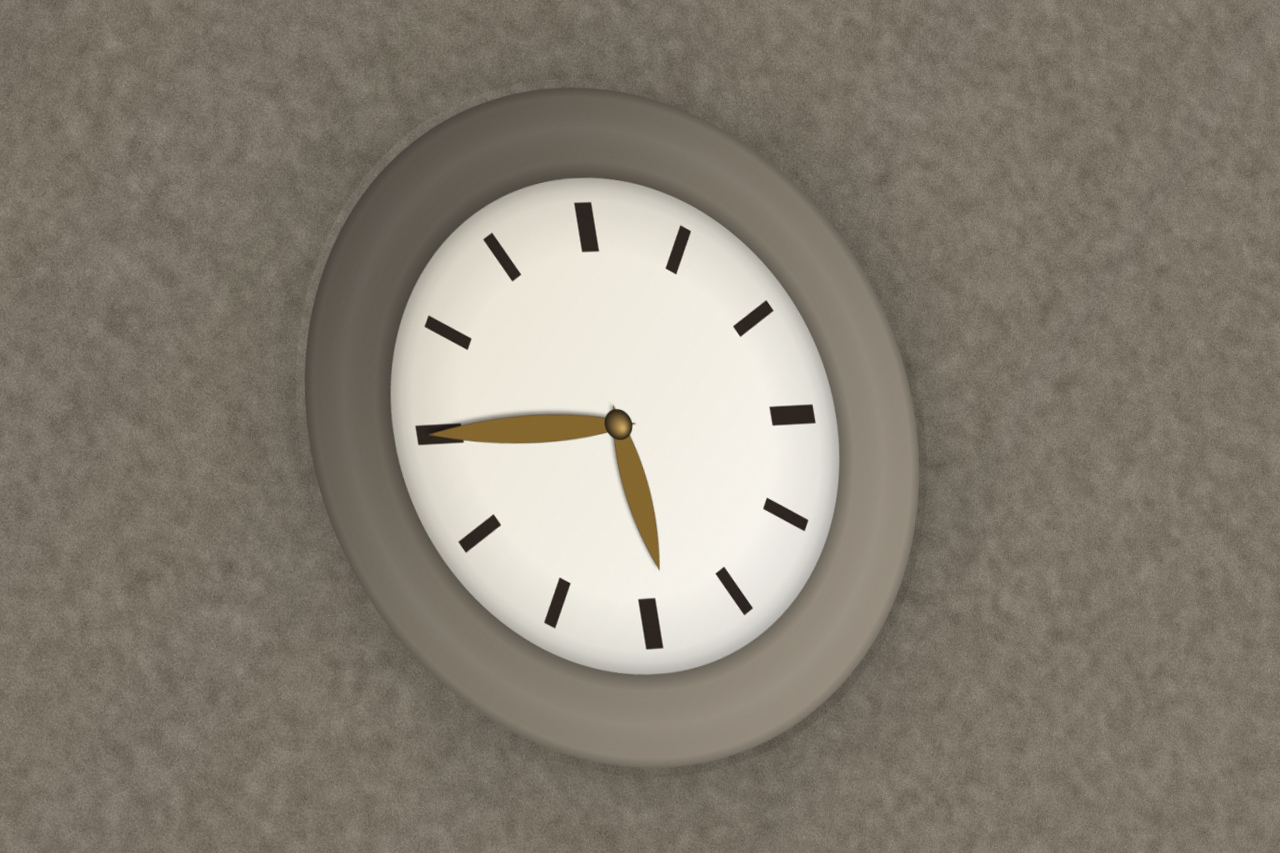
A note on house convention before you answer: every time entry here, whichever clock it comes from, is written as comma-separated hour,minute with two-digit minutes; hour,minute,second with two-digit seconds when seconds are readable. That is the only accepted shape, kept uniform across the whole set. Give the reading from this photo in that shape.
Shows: 5,45
